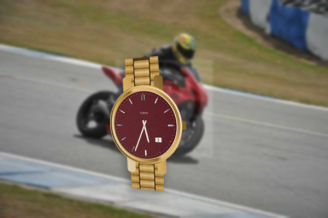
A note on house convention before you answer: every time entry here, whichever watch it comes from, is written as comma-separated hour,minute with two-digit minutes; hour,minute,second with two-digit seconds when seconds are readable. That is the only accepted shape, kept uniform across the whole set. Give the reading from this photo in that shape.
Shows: 5,34
